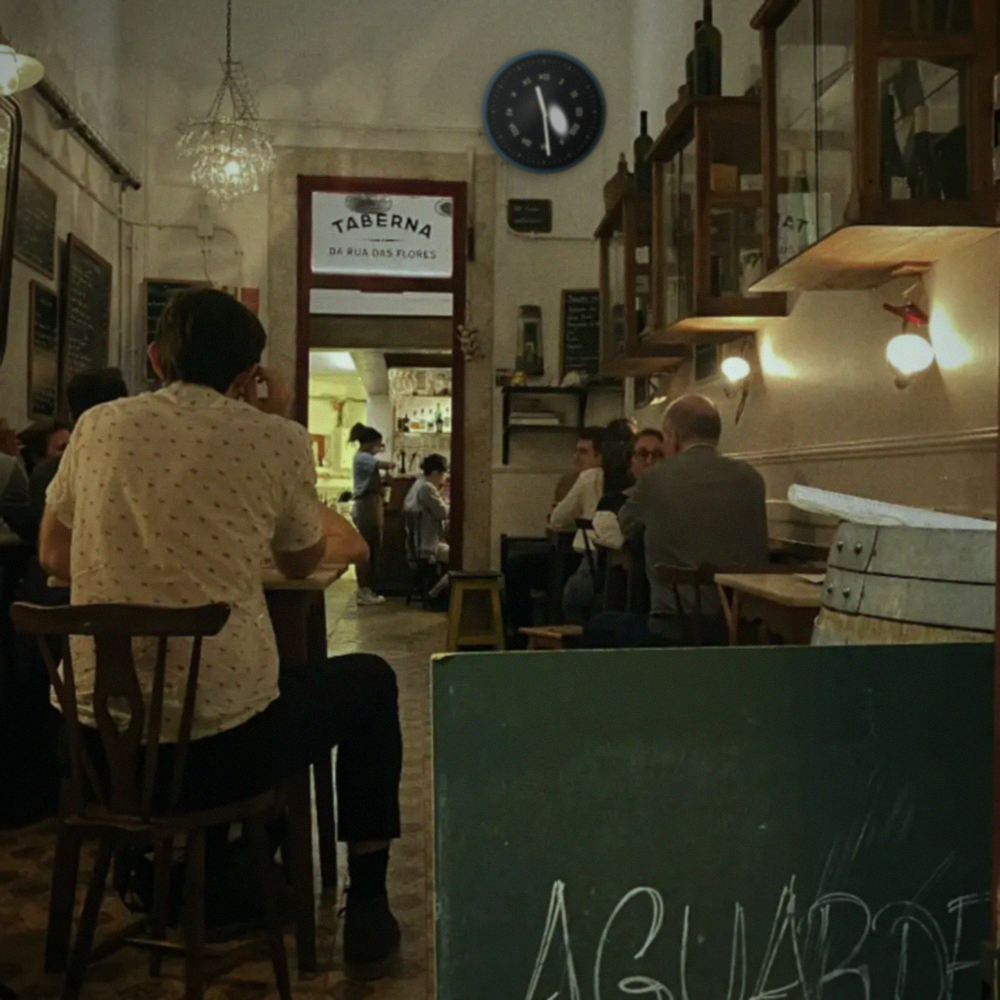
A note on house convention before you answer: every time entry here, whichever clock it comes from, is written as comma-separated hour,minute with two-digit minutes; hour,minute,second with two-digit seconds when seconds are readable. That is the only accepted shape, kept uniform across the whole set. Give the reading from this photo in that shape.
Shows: 11,29
